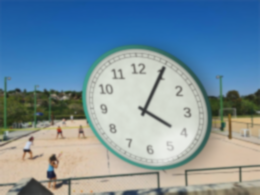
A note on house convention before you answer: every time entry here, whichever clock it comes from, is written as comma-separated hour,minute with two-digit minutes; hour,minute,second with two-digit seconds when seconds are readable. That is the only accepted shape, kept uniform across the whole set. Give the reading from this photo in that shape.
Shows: 4,05
